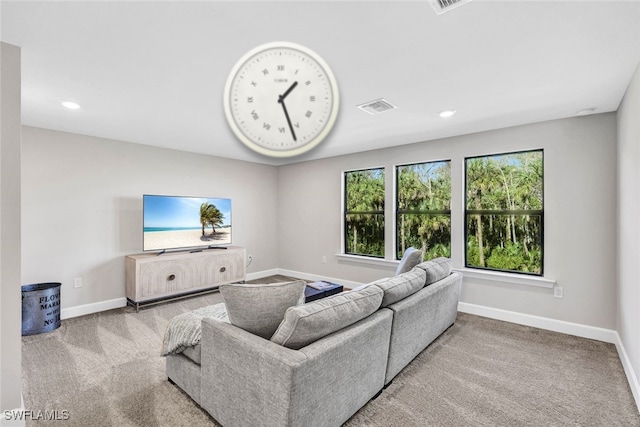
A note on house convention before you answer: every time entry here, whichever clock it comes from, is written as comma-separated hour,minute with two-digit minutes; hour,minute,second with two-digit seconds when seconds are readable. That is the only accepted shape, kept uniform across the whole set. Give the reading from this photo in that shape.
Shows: 1,27
